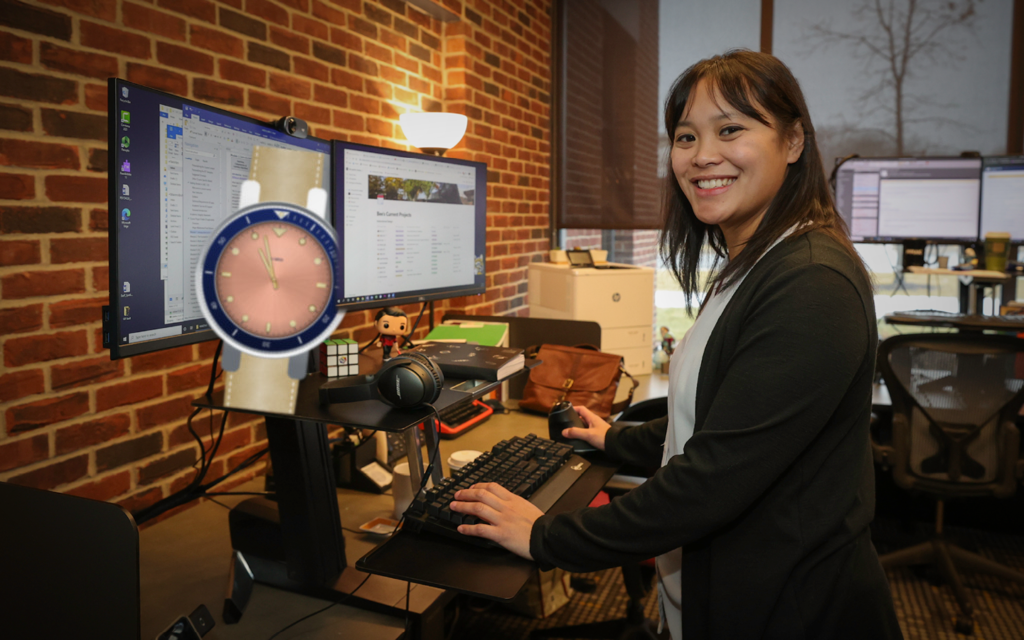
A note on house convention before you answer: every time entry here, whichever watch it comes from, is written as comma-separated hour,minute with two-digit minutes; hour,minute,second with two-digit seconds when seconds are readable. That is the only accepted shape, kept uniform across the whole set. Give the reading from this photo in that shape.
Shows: 10,57
